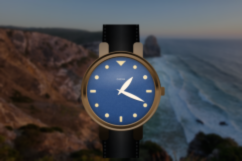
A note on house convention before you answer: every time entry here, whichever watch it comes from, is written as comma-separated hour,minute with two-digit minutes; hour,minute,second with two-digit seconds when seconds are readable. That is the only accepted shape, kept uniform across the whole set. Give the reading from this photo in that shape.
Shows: 1,19
